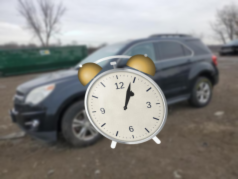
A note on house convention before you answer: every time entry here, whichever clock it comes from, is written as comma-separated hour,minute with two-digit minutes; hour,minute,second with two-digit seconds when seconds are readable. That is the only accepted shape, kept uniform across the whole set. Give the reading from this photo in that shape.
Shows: 1,04
